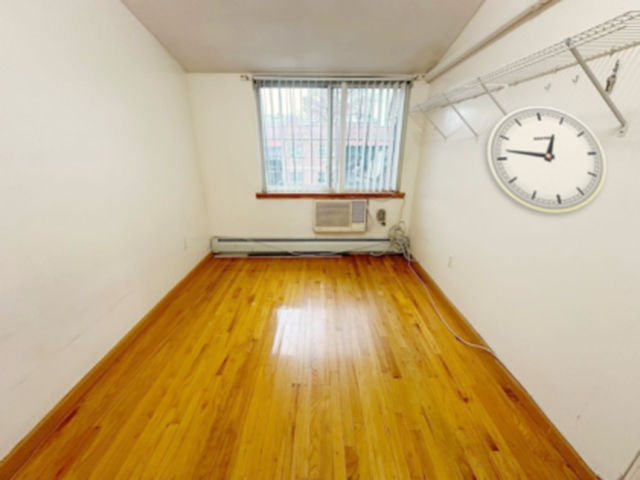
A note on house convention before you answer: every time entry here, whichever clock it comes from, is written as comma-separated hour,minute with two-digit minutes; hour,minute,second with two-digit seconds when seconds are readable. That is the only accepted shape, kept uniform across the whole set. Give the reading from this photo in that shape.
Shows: 12,47
